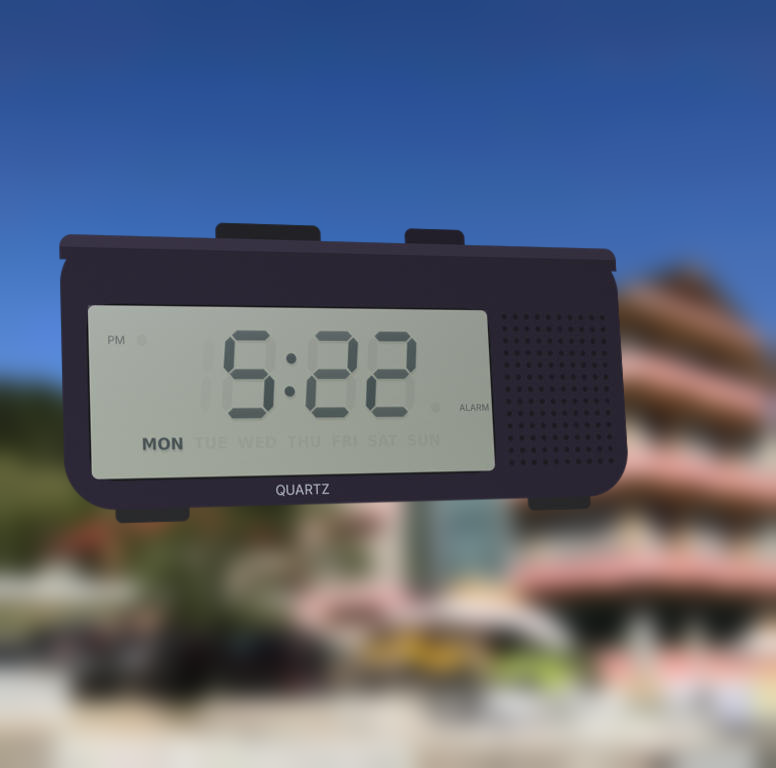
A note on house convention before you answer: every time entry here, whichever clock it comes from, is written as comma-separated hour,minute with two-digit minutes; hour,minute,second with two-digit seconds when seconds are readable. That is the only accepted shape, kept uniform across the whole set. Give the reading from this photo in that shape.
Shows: 5,22
